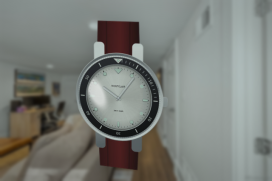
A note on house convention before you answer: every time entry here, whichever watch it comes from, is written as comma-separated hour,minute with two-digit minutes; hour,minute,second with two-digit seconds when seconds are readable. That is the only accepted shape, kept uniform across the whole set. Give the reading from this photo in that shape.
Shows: 10,06
